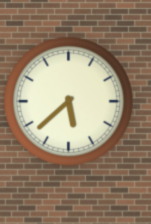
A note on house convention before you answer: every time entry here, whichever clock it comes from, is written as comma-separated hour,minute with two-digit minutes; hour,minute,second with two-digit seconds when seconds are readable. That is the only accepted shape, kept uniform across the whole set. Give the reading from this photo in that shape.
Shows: 5,38
